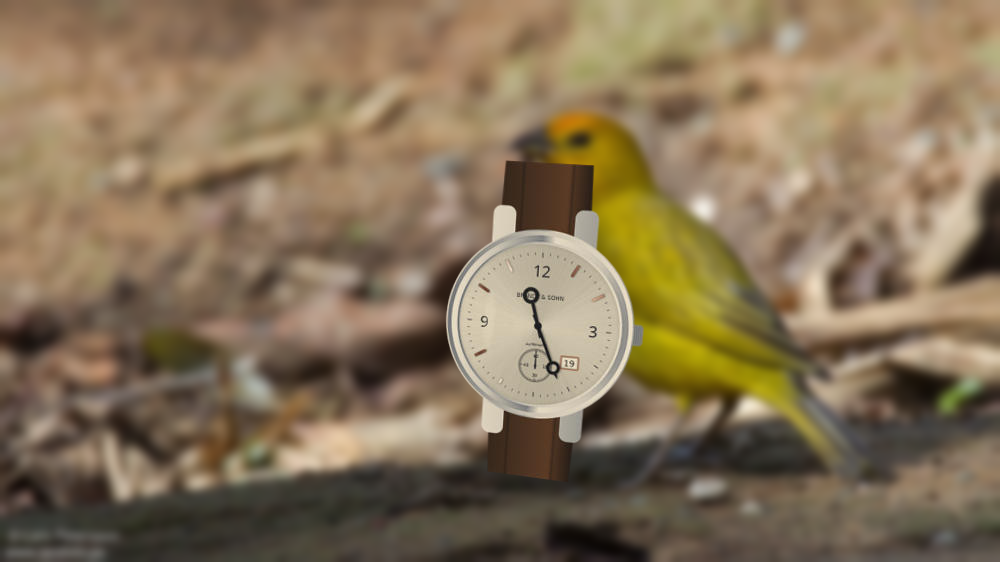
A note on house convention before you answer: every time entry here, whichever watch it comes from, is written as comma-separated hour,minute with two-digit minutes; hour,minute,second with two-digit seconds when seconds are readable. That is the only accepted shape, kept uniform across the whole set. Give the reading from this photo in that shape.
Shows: 11,26
